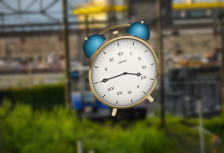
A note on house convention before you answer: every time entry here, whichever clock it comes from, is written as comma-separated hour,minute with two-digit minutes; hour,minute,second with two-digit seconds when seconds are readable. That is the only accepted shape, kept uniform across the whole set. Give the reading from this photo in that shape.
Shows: 3,45
